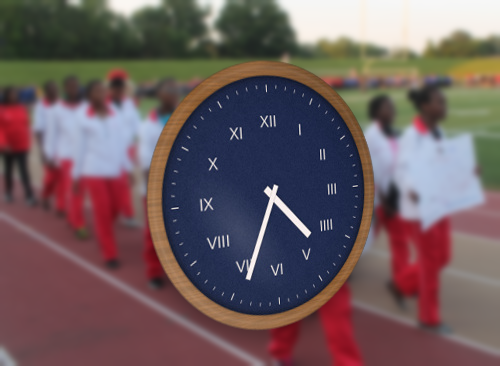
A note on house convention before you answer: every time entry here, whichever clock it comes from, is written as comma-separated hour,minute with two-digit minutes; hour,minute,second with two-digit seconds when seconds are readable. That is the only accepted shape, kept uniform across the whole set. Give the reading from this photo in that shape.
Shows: 4,34
